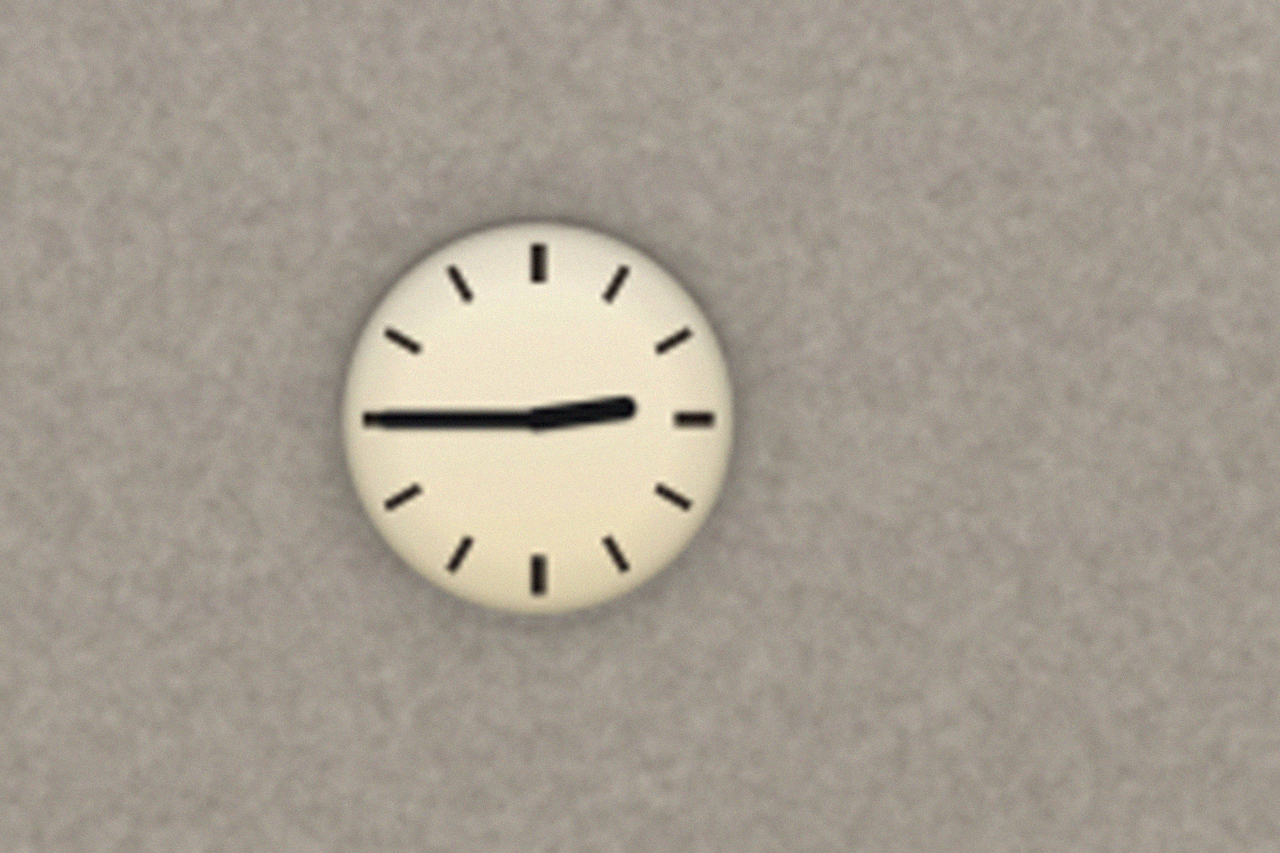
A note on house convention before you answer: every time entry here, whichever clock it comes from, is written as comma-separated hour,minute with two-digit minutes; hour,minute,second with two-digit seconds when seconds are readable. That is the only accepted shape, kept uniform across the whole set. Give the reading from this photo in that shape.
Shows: 2,45
